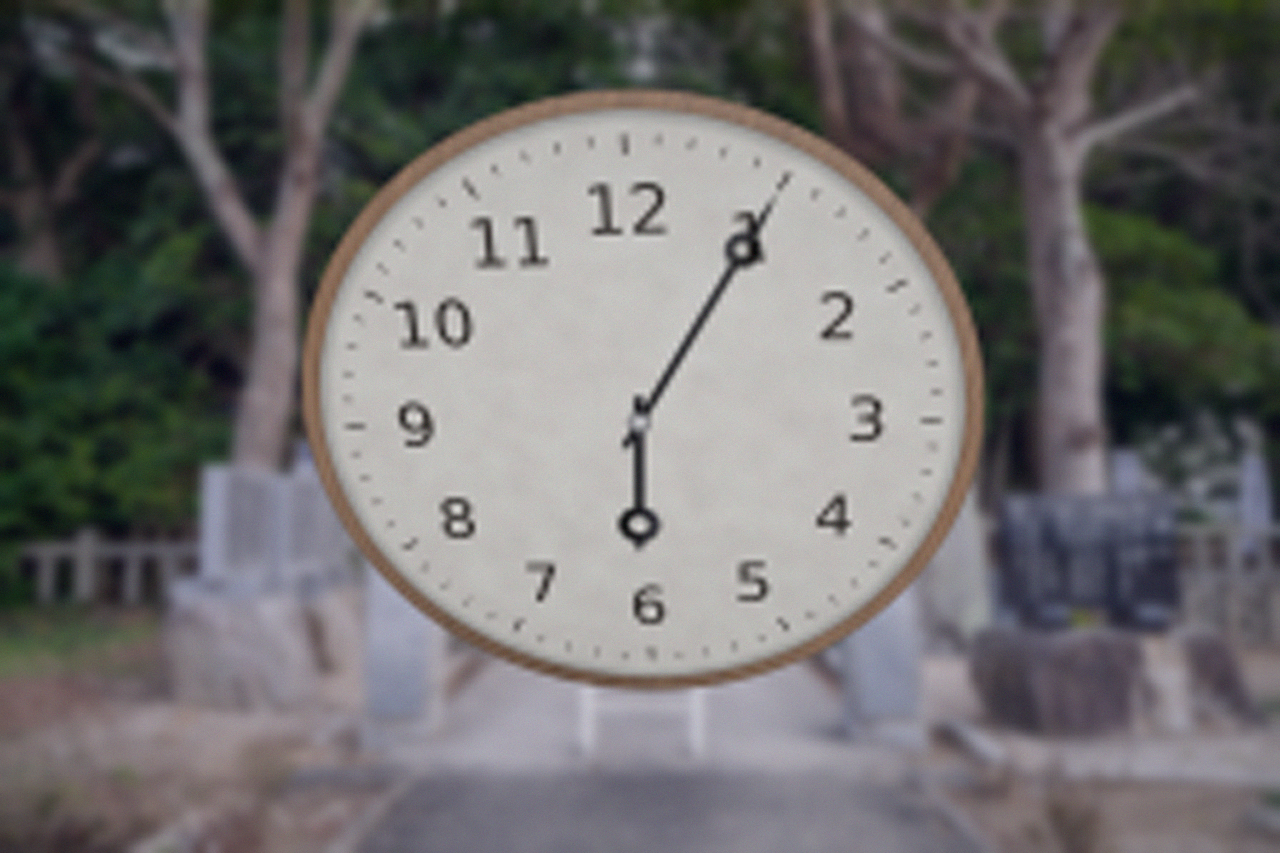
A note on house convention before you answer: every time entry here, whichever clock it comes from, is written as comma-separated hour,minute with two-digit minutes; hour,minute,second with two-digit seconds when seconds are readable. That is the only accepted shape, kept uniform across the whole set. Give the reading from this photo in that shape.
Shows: 6,05
